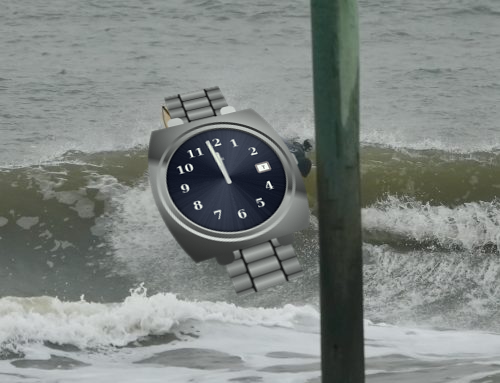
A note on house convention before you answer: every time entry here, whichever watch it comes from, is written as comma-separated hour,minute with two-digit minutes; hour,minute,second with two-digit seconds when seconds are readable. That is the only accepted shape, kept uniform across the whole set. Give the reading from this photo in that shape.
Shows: 11,59
